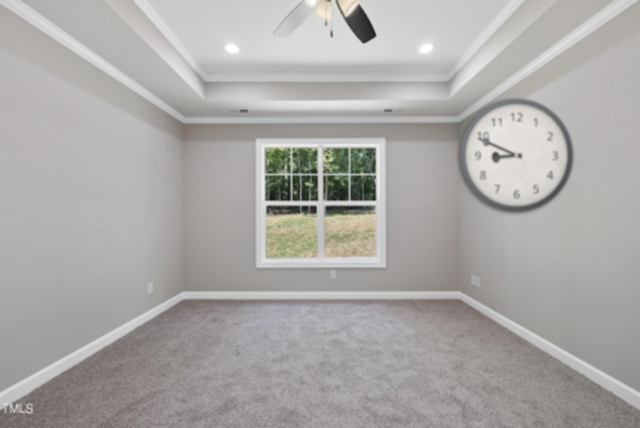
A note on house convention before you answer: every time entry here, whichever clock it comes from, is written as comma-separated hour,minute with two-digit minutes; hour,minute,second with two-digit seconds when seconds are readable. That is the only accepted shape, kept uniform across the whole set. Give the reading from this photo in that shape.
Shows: 8,49
